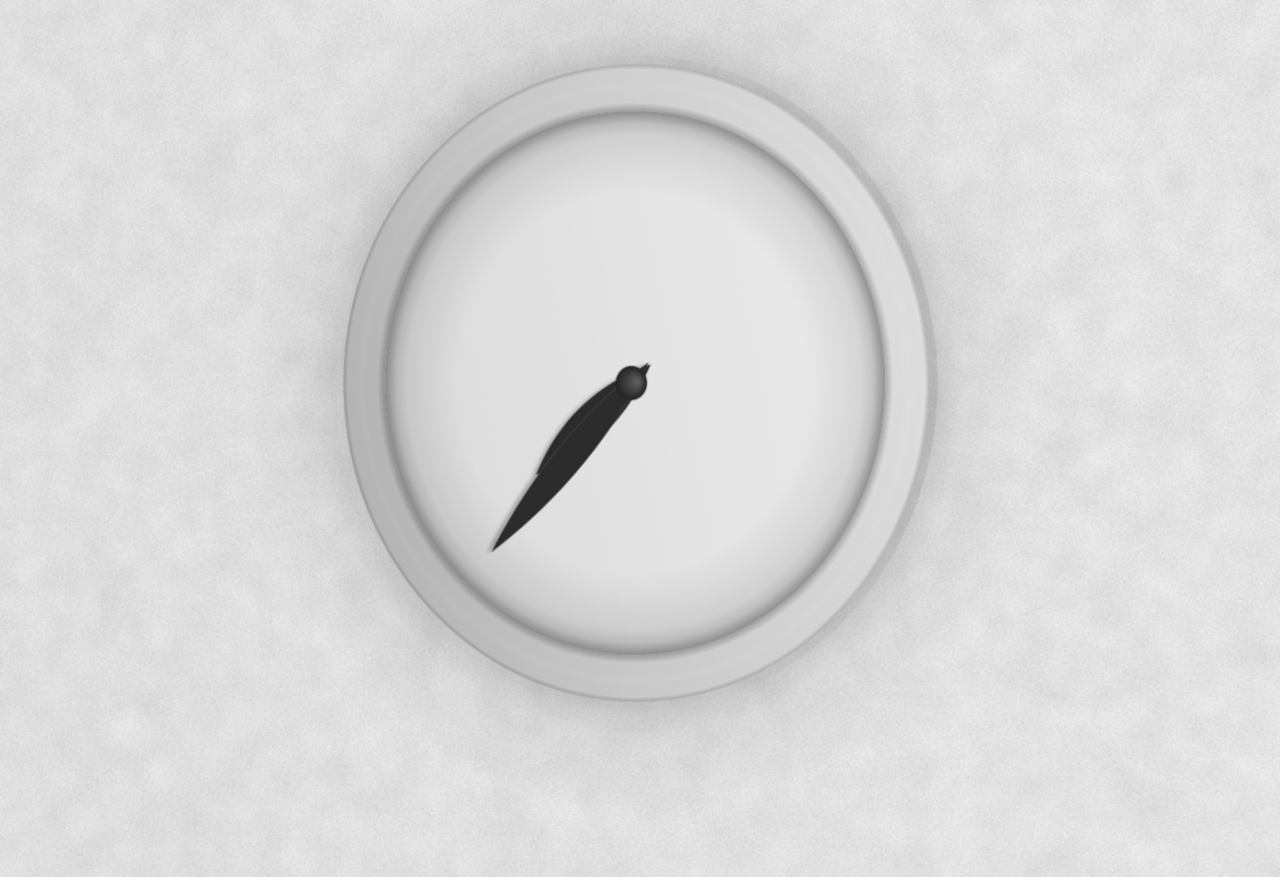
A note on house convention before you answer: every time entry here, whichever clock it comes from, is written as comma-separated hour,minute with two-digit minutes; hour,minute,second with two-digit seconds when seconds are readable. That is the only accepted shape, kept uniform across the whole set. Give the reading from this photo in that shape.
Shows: 7,37
